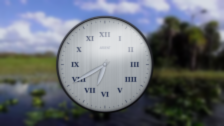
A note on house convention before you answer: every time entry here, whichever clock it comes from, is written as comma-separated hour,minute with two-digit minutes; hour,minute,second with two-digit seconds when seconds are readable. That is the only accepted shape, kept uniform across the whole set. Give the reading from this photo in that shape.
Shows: 6,40
